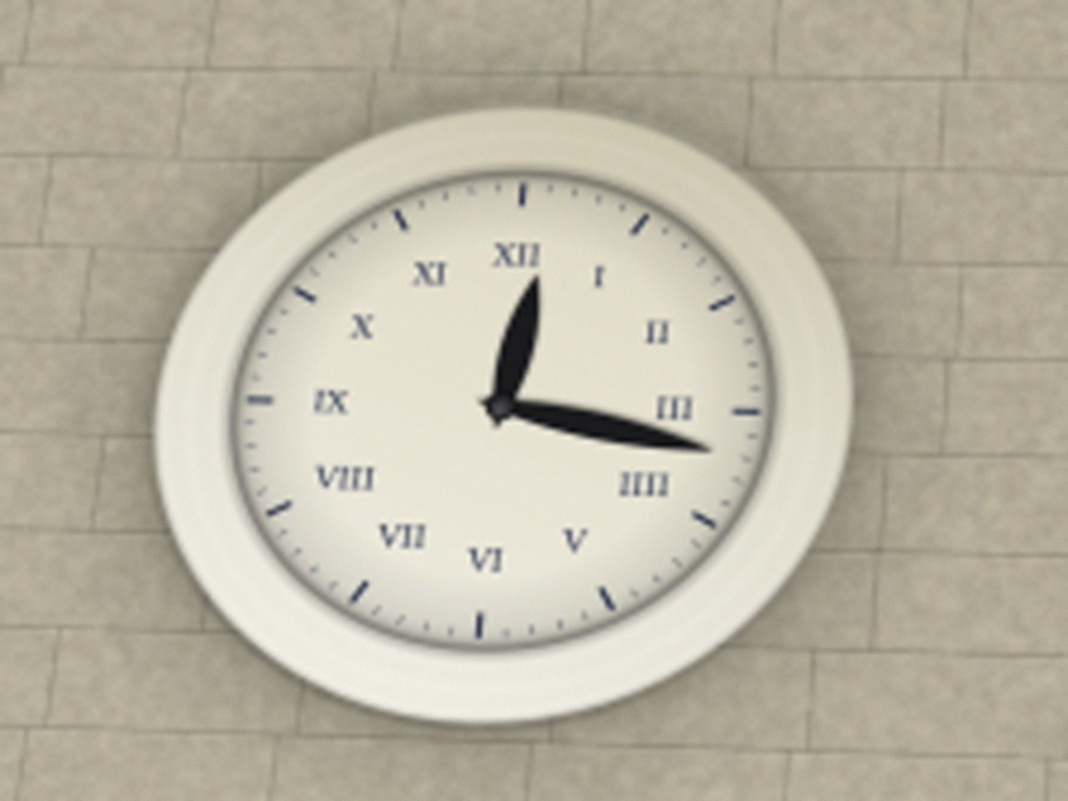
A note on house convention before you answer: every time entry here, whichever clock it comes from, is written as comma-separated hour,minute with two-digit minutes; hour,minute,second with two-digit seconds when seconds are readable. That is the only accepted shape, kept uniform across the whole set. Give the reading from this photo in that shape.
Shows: 12,17
